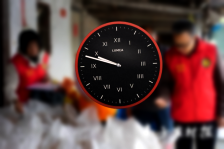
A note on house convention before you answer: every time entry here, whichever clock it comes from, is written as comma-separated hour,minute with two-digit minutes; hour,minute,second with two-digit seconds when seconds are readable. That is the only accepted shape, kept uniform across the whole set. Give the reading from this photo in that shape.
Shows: 9,48
